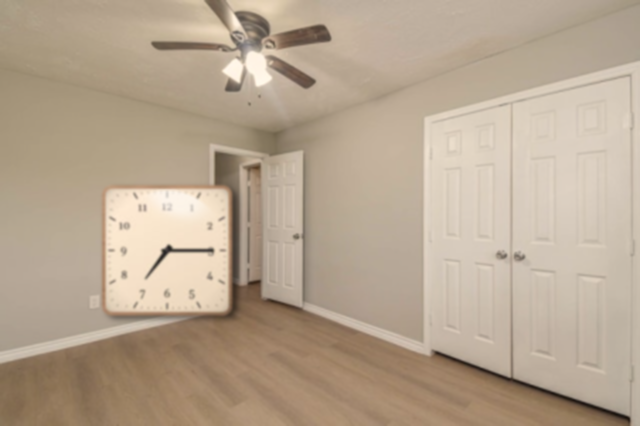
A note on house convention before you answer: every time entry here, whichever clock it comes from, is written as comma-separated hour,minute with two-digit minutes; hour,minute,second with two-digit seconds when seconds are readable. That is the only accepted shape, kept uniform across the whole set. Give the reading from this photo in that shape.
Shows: 7,15
